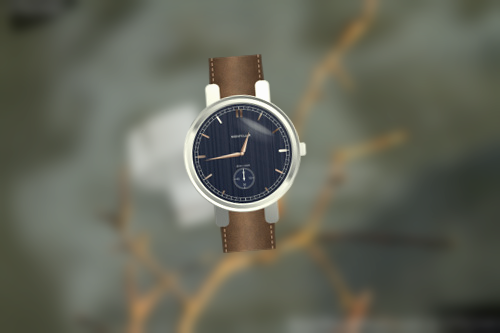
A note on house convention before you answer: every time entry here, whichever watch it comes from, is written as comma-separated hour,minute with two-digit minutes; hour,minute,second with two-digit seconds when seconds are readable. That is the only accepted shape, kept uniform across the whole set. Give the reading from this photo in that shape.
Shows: 12,44
